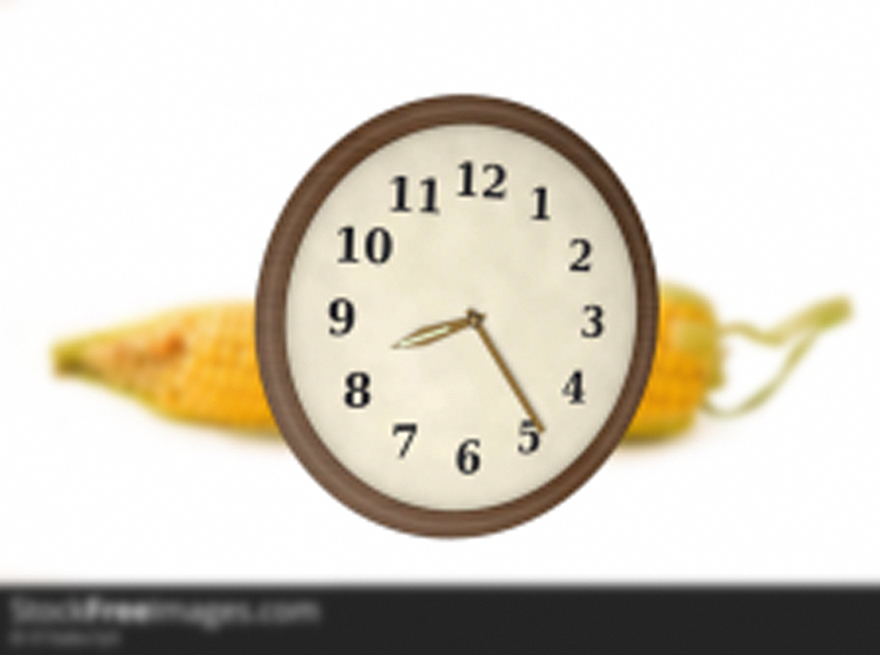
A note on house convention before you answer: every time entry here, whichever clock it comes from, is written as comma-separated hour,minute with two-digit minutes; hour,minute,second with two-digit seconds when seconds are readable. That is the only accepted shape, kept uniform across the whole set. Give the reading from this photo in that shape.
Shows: 8,24
